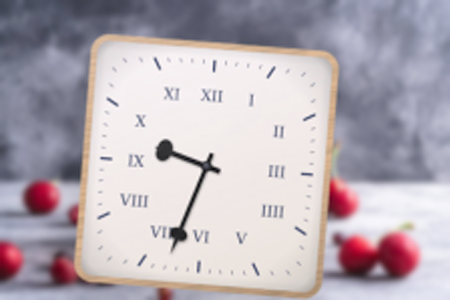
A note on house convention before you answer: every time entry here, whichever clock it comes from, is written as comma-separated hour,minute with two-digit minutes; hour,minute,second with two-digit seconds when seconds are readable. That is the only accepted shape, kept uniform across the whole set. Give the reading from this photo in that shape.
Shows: 9,33
